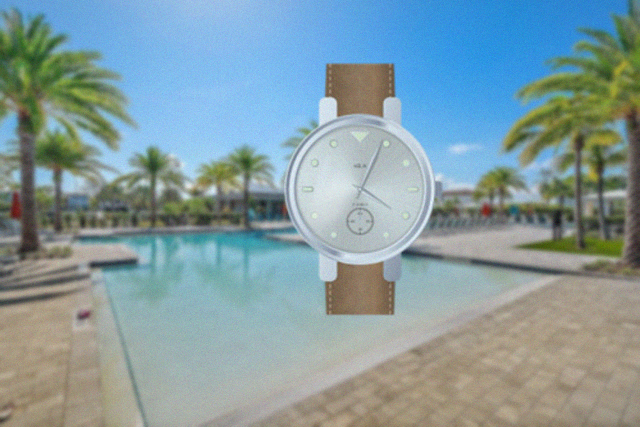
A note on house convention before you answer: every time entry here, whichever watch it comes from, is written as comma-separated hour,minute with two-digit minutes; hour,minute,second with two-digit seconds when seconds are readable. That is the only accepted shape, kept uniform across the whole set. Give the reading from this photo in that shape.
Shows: 4,04
